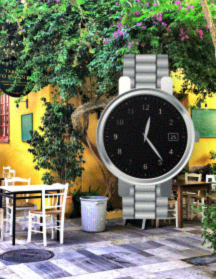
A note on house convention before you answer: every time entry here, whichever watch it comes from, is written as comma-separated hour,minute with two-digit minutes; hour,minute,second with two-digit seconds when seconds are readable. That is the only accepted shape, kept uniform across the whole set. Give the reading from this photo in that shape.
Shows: 12,24
